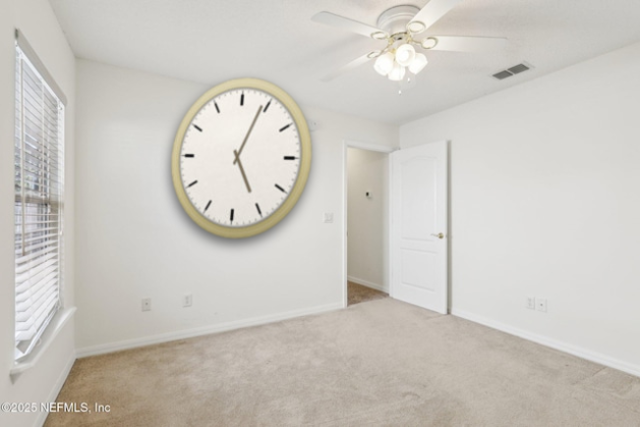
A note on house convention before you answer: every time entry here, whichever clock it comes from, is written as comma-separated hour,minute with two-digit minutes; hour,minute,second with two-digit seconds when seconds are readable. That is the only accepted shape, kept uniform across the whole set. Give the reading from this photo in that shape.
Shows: 5,04
